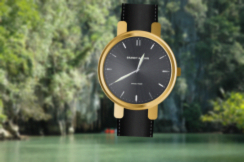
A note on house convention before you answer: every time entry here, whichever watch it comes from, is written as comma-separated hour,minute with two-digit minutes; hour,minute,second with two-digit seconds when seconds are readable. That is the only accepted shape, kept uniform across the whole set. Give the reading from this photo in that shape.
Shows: 12,40
